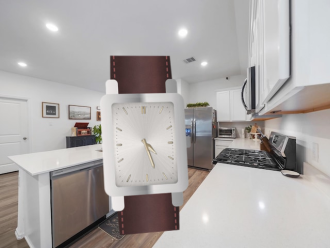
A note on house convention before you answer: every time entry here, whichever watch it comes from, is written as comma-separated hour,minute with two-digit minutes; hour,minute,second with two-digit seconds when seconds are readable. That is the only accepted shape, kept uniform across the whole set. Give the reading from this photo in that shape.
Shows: 4,27
